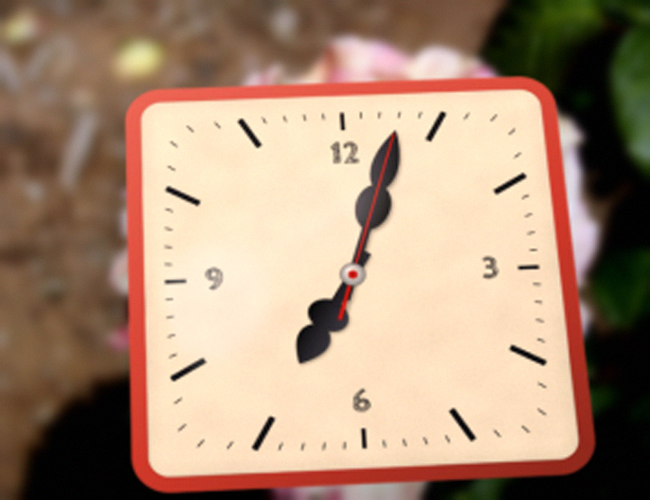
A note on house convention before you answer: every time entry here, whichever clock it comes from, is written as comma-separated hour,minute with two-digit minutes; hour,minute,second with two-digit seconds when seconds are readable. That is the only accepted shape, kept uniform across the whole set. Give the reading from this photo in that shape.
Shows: 7,03,03
